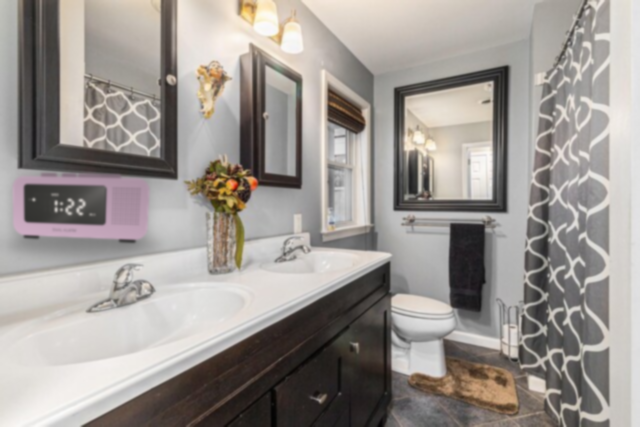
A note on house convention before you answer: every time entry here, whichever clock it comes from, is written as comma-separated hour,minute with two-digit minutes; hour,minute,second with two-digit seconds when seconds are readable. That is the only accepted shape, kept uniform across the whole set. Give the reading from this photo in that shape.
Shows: 1,22
